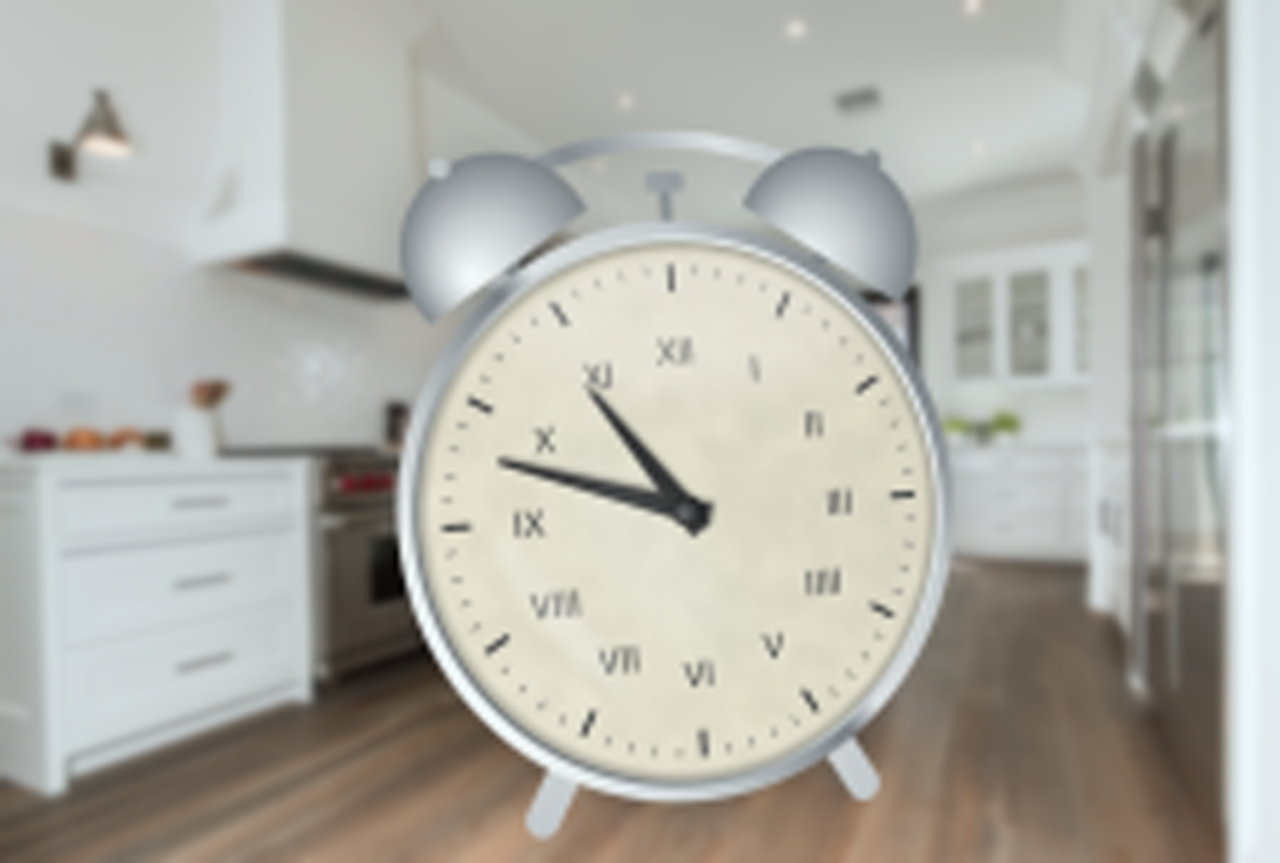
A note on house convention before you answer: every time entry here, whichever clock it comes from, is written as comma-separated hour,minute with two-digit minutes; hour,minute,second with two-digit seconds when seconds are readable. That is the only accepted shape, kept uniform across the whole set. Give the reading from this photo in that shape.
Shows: 10,48
